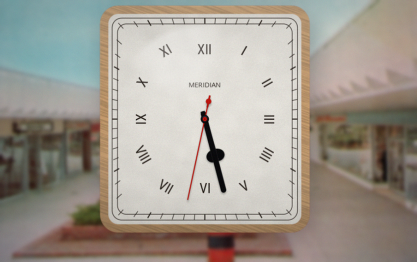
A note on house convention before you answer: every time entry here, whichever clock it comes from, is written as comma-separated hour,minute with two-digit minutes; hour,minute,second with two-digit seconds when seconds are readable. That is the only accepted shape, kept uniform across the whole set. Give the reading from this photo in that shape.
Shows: 5,27,32
